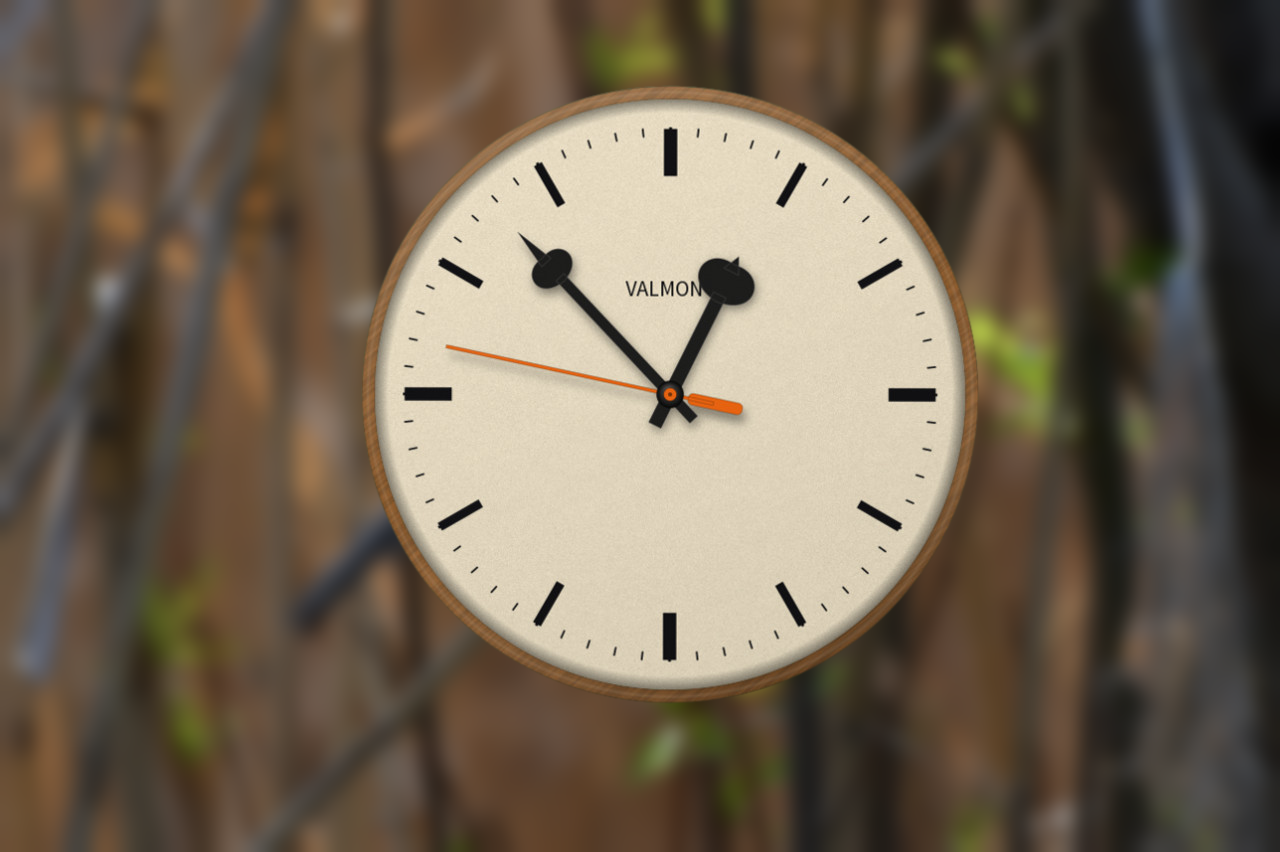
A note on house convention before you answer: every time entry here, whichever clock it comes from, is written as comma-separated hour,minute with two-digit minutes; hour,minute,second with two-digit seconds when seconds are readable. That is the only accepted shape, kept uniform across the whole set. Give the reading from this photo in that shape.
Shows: 12,52,47
